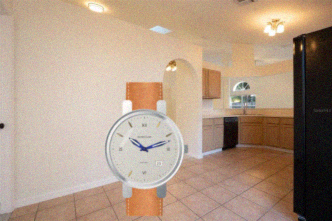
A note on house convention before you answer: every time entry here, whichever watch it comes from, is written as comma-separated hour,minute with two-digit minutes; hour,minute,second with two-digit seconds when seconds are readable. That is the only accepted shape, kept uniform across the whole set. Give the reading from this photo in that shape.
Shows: 10,12
